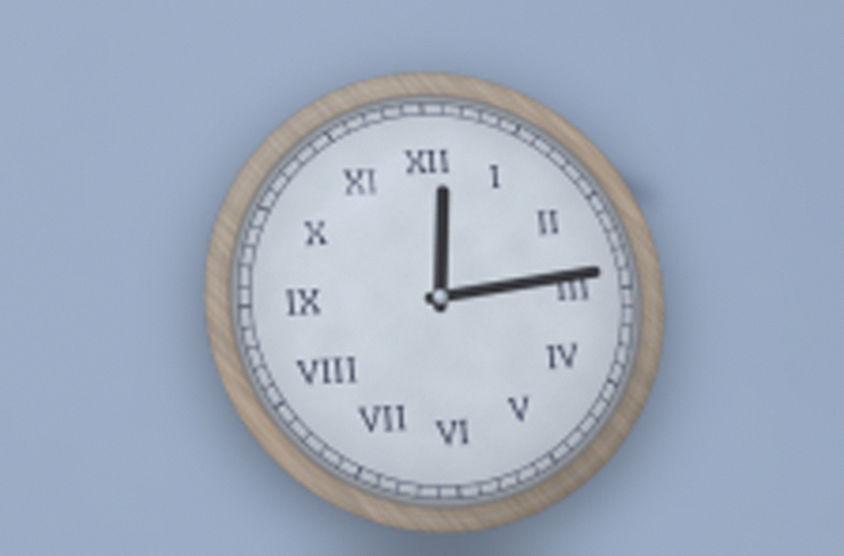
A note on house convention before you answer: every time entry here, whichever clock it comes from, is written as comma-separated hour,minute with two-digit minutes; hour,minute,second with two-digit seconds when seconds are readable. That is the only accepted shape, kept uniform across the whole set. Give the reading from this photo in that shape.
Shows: 12,14
